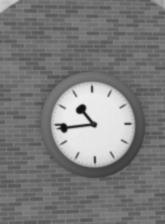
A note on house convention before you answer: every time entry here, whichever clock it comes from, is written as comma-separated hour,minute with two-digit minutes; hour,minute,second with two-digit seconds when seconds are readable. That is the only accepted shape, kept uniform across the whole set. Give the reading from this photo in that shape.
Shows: 10,44
